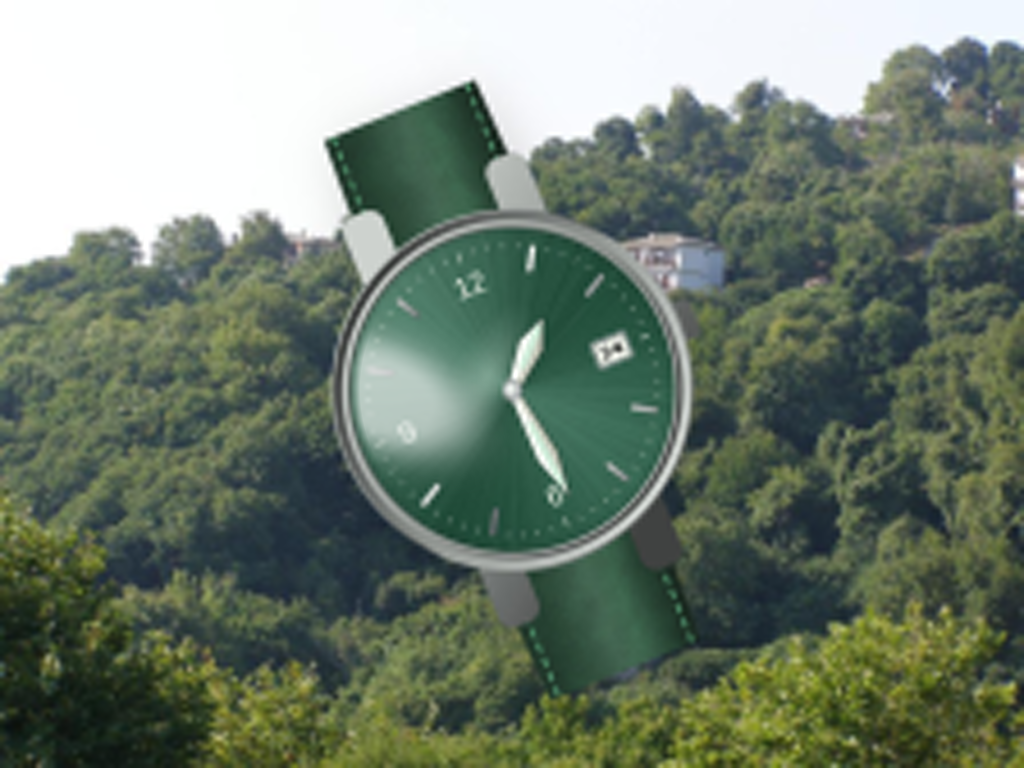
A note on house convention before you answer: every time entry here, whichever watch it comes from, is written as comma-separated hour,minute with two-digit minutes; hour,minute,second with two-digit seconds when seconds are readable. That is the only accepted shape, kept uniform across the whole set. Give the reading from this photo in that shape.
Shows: 1,29
